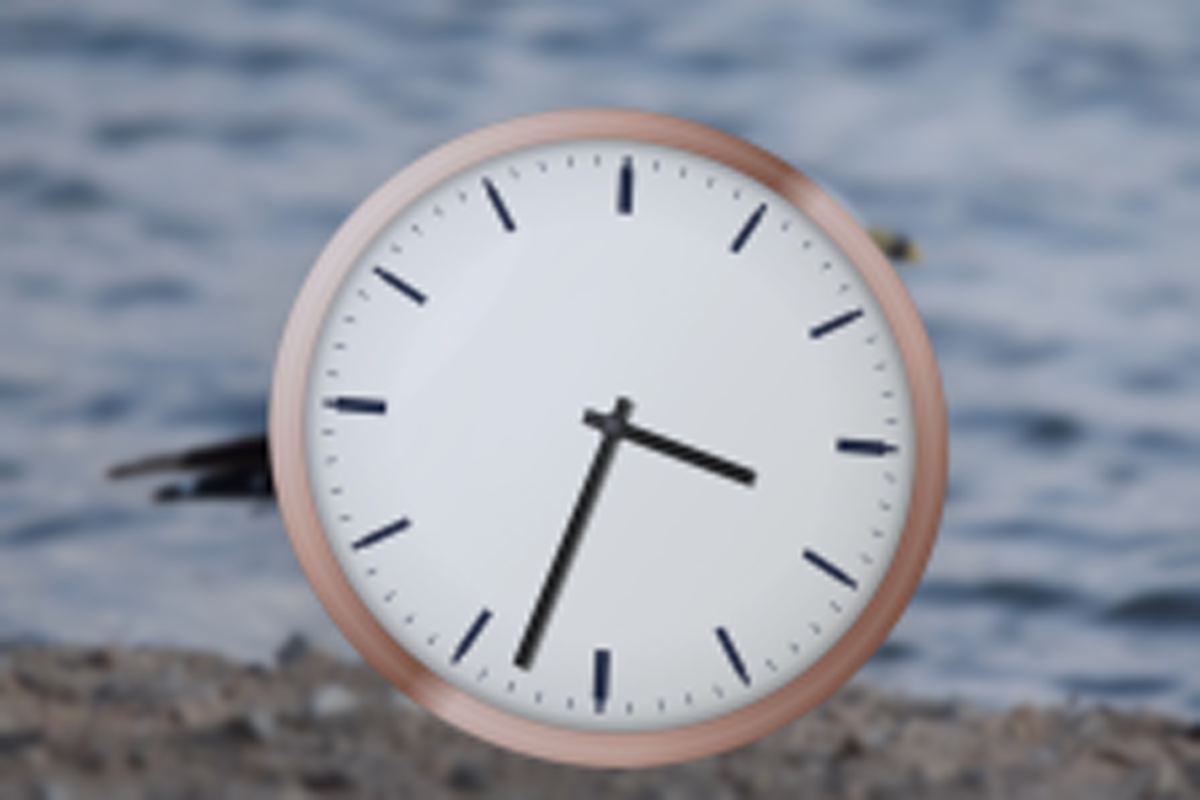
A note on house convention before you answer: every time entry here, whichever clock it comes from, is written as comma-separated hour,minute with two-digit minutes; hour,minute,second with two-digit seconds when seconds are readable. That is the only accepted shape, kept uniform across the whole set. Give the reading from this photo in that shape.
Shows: 3,33
